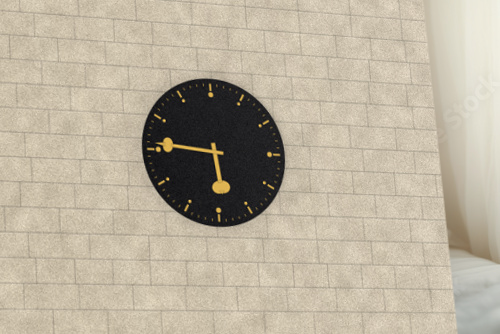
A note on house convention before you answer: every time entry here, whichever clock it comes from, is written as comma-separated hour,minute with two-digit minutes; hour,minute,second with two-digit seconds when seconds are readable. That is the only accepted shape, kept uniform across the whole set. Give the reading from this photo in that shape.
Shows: 5,46
